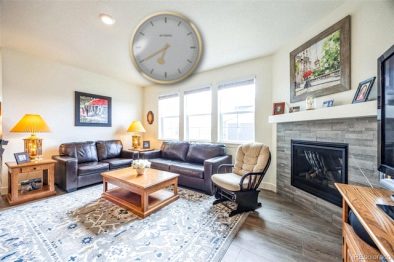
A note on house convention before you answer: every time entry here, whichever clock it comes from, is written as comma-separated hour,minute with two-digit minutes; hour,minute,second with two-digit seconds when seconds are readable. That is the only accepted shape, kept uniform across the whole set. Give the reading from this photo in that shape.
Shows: 6,40
